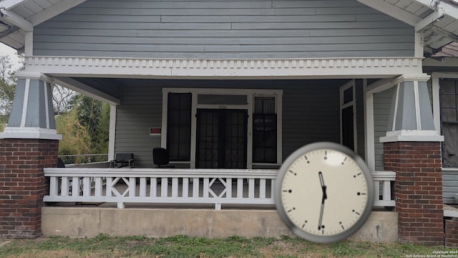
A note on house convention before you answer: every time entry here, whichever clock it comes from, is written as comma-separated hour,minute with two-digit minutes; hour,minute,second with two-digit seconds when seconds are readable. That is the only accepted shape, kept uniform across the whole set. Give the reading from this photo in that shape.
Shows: 11,31
